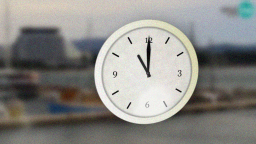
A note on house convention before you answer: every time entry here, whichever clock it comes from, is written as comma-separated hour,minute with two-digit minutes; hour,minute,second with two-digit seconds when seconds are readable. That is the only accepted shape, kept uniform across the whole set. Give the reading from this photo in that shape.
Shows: 11,00
